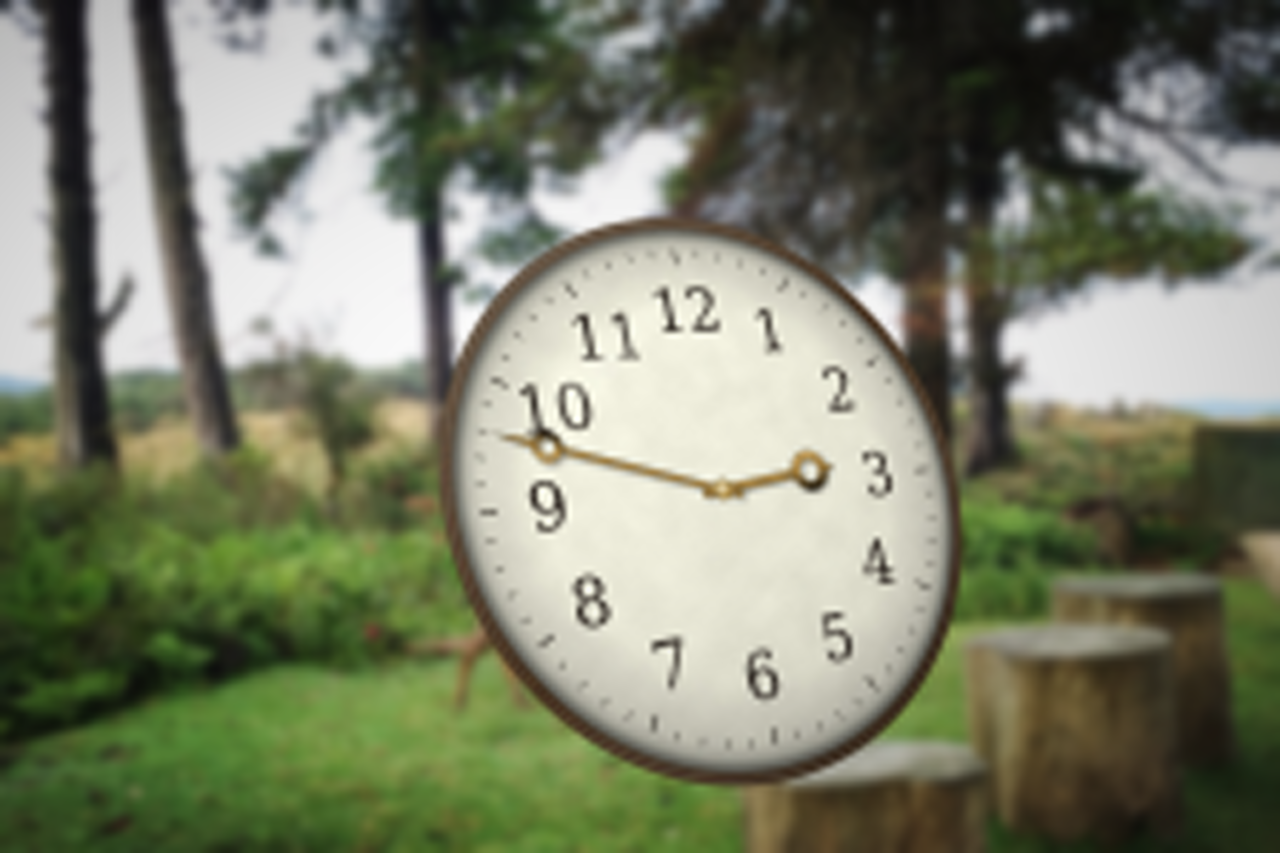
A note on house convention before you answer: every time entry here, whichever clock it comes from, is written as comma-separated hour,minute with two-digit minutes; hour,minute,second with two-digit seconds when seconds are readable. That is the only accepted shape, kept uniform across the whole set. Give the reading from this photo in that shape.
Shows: 2,48
